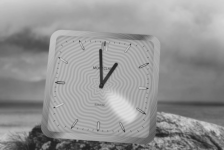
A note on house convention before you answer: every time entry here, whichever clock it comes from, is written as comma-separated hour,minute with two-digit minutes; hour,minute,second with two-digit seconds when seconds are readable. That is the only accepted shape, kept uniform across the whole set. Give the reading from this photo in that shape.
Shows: 12,59
